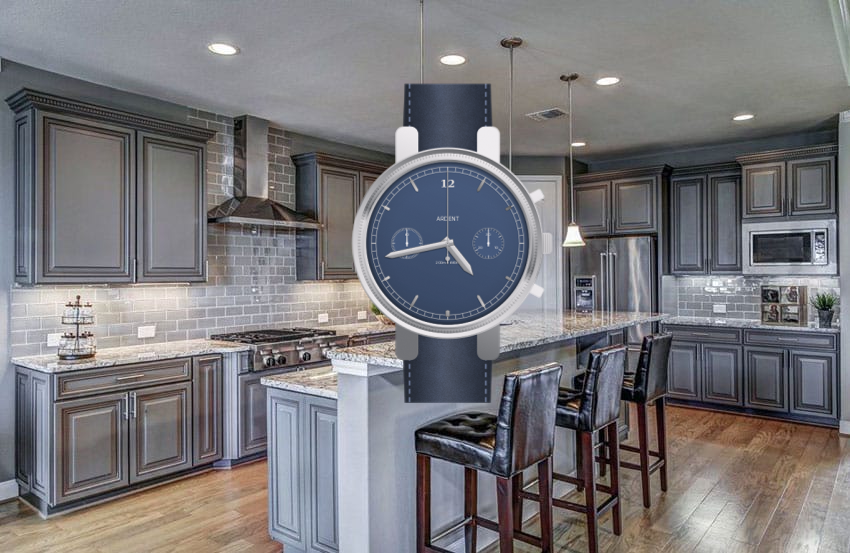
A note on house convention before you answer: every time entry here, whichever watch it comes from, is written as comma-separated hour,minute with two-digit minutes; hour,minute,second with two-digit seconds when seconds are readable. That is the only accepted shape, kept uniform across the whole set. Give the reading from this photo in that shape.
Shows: 4,43
